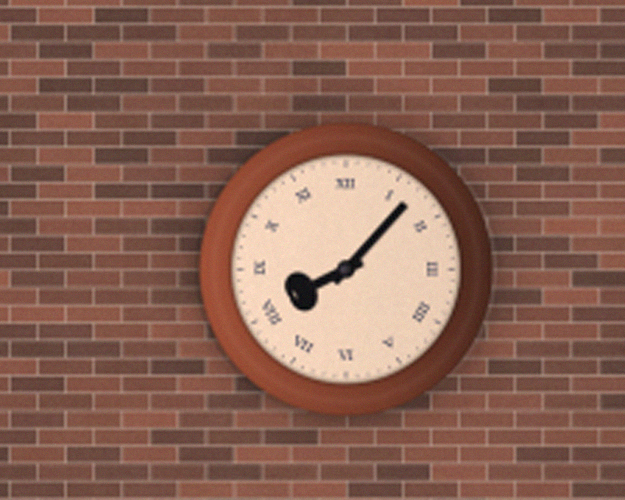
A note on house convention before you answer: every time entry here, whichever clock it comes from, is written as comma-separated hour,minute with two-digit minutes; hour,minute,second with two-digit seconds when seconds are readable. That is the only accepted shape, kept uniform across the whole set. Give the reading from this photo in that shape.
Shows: 8,07
